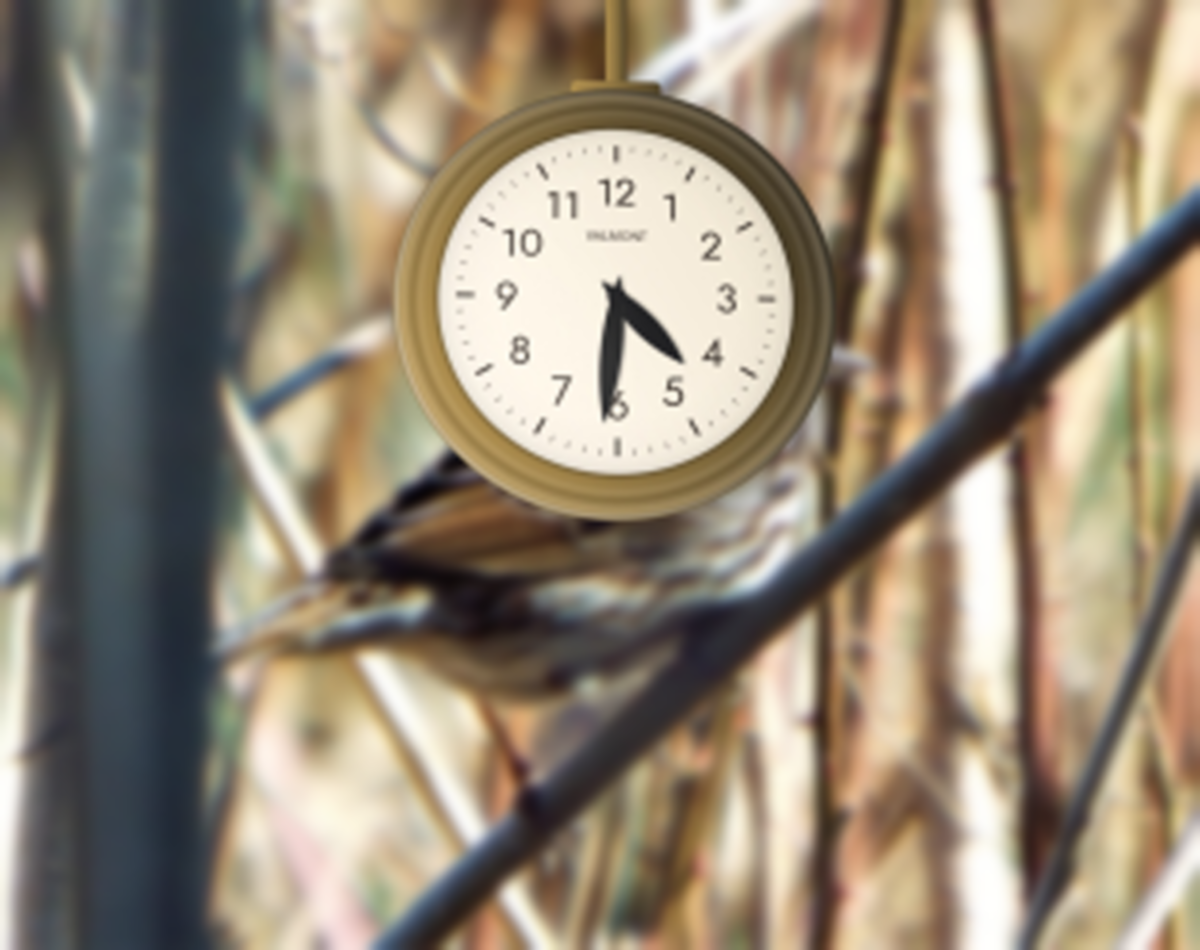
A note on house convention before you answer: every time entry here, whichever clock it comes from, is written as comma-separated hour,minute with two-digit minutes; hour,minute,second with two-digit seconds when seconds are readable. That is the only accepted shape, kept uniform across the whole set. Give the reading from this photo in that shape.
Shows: 4,31
